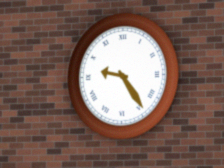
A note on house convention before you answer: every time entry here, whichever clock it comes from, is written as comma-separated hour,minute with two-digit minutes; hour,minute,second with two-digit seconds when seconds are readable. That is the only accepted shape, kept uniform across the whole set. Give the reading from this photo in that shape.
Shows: 9,24
